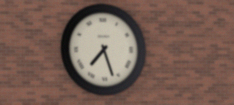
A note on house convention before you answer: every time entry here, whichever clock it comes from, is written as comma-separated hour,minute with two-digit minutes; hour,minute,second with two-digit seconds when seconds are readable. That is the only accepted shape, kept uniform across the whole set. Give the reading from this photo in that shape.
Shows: 7,27
